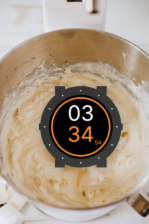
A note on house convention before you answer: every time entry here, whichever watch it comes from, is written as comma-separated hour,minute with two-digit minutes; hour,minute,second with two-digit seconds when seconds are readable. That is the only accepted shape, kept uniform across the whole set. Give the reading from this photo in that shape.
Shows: 3,34
